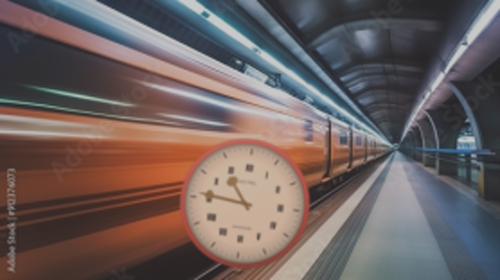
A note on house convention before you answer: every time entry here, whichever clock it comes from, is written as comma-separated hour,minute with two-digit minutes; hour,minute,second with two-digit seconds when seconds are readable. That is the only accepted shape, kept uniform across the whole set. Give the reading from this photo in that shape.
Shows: 10,46
